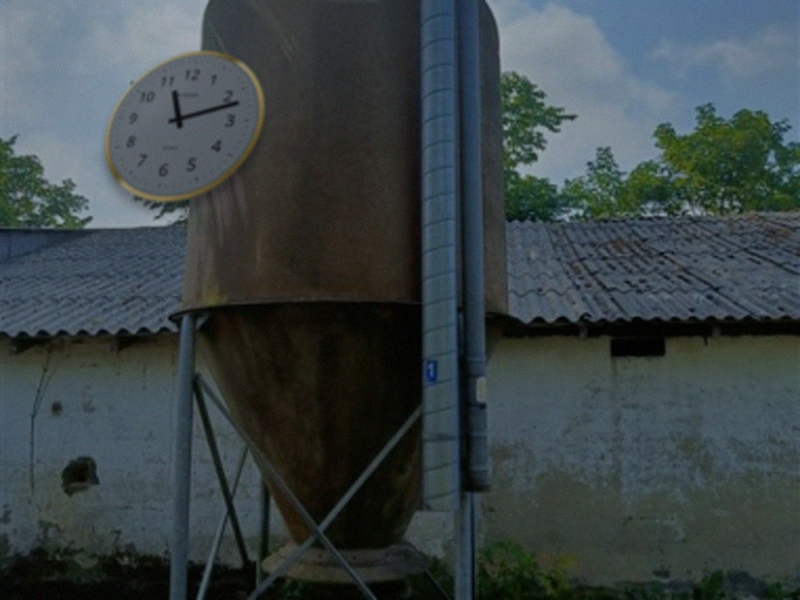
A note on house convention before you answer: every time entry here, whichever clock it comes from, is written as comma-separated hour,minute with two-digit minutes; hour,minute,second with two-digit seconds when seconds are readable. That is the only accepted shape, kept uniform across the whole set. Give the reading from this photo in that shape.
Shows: 11,12
